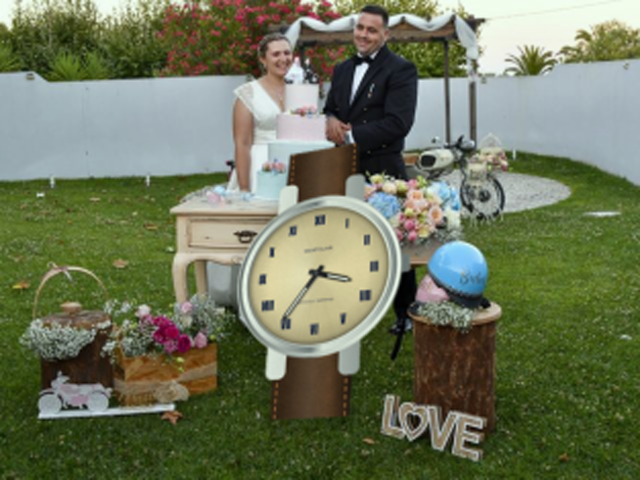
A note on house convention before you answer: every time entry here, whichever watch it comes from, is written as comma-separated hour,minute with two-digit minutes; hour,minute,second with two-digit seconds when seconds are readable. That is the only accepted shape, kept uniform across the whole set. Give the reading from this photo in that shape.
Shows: 3,36
